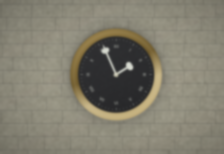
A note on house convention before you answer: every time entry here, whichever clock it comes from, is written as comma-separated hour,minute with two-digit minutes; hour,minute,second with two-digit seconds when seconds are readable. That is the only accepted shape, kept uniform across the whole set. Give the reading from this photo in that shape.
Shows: 1,56
